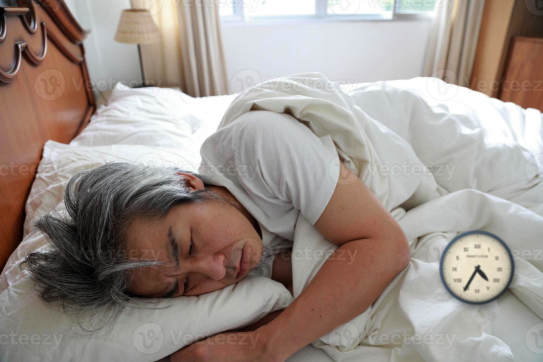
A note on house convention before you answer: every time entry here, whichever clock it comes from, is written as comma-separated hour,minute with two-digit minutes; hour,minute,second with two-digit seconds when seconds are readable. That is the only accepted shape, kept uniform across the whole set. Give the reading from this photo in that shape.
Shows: 4,35
